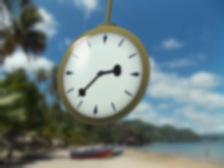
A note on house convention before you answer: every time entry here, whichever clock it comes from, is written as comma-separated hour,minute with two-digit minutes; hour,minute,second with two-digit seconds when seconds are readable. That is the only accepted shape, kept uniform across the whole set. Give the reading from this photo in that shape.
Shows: 2,37
